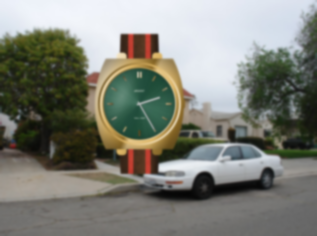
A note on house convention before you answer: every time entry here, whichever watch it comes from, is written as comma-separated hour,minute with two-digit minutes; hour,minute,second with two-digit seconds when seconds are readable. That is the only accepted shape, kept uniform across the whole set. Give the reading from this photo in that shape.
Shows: 2,25
